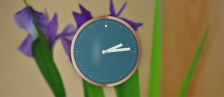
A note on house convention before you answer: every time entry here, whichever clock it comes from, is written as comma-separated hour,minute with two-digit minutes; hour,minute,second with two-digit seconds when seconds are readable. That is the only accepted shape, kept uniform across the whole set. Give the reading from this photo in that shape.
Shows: 2,14
